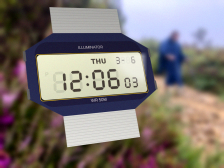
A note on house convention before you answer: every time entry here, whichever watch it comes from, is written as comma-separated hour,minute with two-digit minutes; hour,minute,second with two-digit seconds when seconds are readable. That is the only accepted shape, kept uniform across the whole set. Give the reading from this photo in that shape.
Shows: 12,06,03
